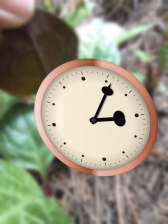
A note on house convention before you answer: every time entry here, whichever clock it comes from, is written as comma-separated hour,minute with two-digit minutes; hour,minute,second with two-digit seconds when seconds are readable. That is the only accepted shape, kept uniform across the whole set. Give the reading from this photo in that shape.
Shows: 3,06
